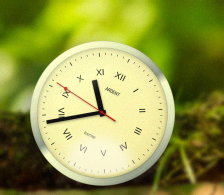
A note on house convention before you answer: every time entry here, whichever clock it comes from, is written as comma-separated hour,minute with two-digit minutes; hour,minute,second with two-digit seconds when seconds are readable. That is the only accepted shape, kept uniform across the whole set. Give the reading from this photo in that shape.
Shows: 10,38,46
